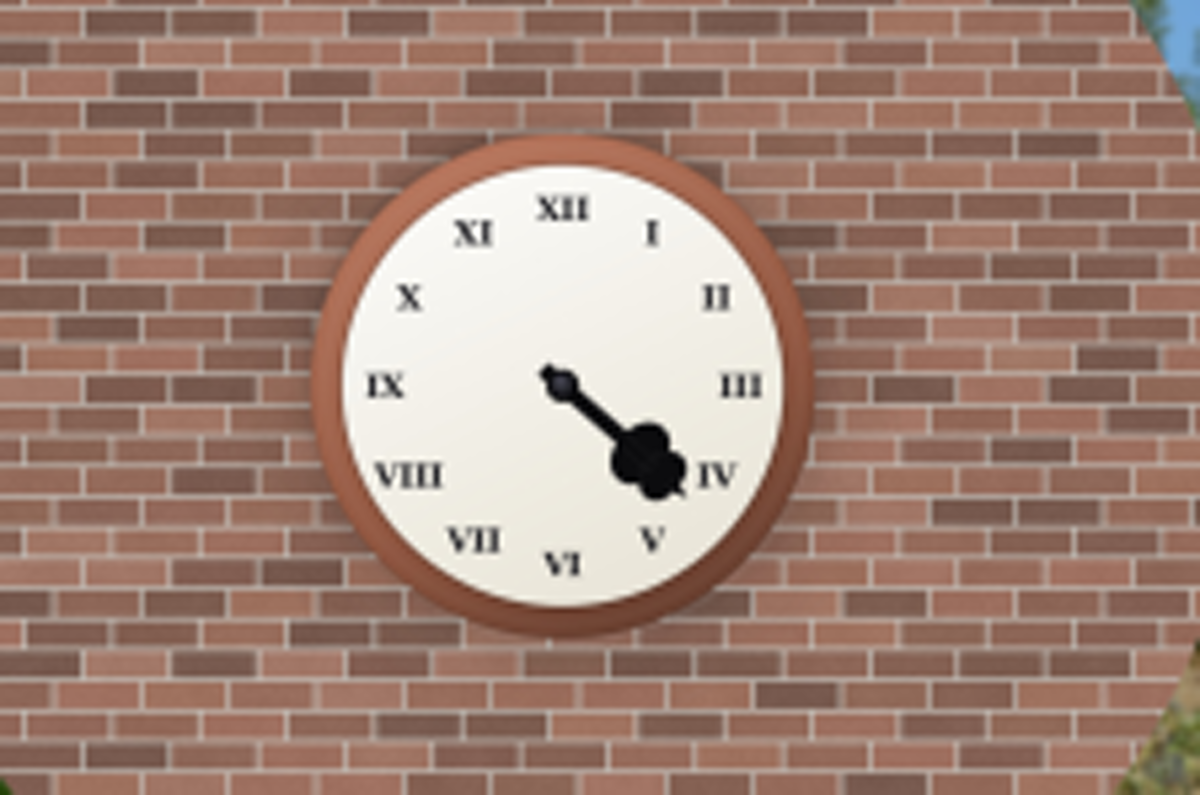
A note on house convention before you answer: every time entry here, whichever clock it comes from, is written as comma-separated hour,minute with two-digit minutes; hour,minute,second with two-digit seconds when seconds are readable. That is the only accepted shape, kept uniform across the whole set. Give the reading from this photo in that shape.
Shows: 4,22
